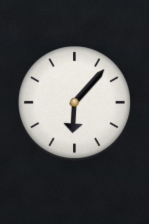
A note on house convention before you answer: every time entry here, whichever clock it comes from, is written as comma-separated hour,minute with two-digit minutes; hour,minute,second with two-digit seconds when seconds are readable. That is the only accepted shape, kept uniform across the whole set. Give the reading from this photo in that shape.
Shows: 6,07
